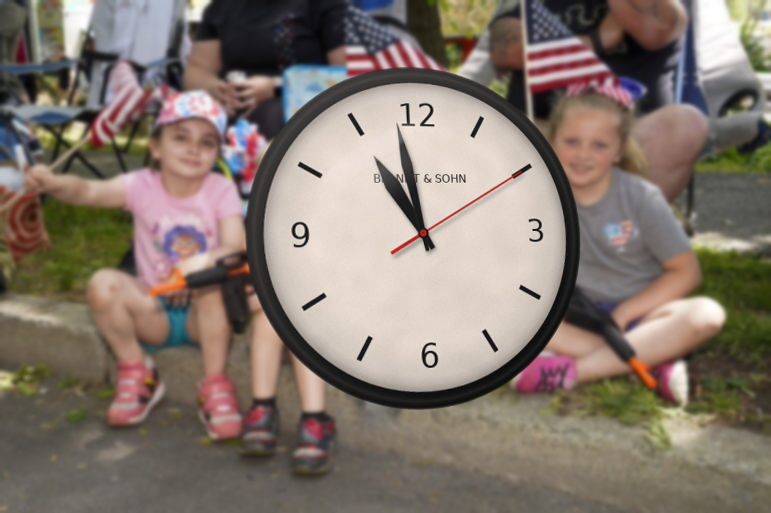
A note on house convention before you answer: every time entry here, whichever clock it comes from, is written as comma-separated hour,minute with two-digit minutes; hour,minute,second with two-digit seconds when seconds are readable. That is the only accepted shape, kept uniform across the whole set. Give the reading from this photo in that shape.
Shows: 10,58,10
